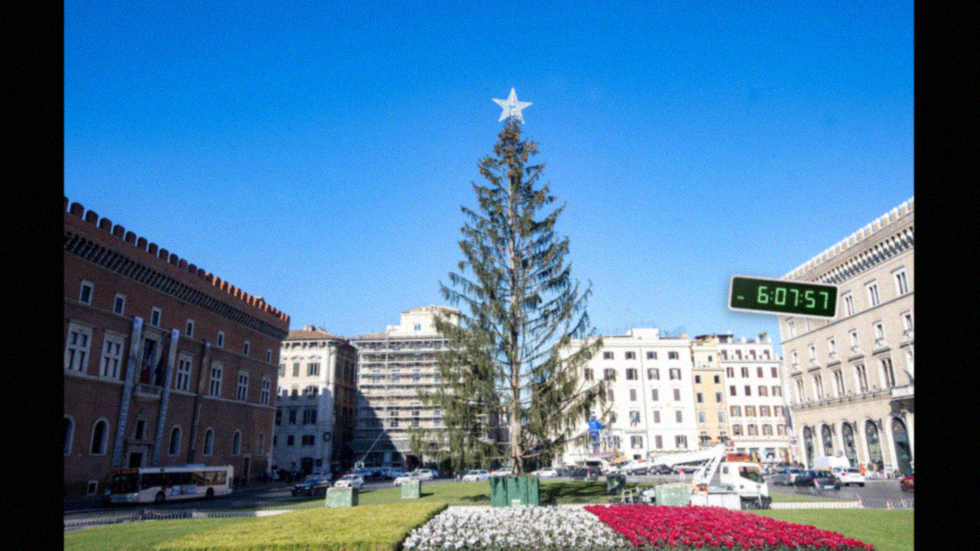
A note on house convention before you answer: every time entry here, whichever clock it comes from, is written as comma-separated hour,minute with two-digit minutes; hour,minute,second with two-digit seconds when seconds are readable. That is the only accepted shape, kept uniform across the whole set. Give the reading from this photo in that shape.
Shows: 6,07,57
